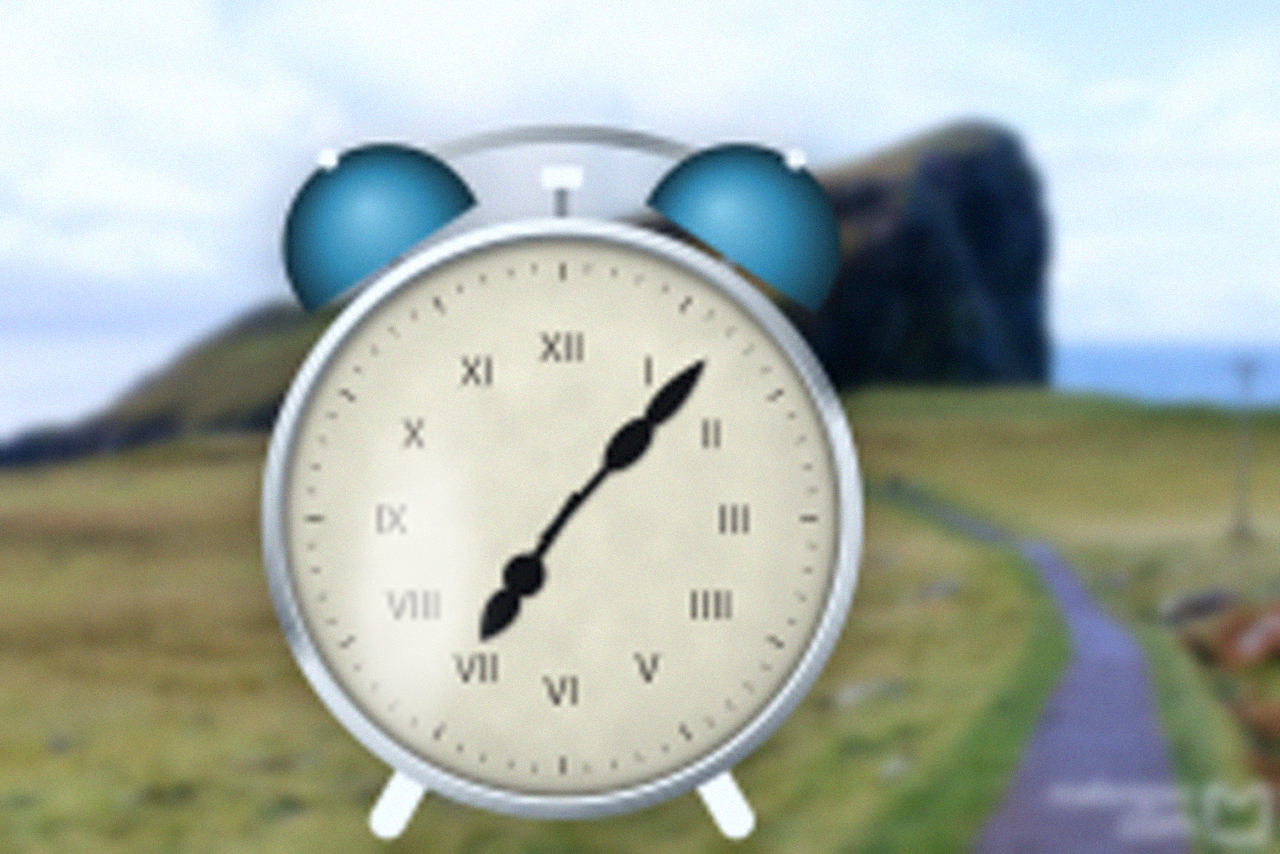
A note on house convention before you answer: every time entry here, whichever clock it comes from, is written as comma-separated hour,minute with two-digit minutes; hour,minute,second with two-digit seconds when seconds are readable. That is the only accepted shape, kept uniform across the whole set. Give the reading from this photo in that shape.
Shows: 7,07
